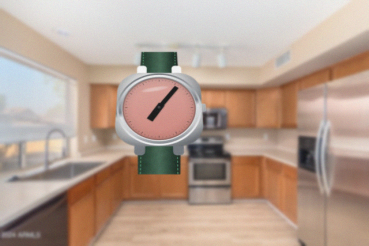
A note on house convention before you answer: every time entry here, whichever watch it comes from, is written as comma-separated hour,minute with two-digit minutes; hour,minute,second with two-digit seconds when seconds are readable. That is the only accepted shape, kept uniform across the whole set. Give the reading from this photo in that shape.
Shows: 7,06
